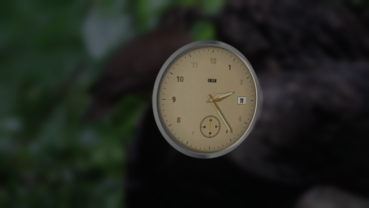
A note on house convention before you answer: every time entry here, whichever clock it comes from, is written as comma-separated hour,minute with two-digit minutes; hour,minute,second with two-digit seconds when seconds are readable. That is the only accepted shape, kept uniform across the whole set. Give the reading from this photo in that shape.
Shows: 2,24
